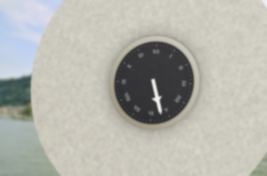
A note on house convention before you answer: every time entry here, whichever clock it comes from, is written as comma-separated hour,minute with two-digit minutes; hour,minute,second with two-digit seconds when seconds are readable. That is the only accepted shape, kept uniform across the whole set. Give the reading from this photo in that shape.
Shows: 5,27
